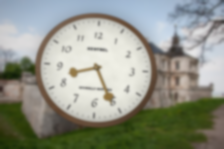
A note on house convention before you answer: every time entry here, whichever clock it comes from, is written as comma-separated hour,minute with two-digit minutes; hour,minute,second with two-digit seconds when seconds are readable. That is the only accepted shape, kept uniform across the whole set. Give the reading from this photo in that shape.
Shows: 8,26
